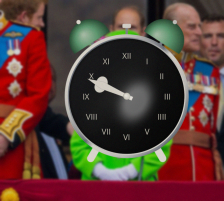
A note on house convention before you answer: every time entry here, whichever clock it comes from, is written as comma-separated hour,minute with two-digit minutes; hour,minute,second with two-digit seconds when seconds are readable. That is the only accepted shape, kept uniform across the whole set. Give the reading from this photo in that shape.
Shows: 9,49
